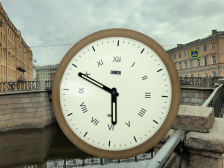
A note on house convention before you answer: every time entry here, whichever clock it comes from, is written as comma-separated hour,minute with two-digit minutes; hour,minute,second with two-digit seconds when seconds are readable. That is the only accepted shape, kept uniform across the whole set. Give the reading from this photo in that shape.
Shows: 5,49
